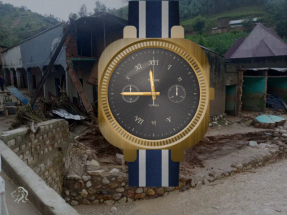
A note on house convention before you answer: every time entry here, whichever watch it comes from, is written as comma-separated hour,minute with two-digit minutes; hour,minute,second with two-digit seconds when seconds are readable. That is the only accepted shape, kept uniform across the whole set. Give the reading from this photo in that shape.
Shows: 11,45
